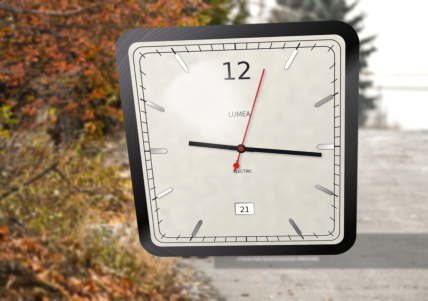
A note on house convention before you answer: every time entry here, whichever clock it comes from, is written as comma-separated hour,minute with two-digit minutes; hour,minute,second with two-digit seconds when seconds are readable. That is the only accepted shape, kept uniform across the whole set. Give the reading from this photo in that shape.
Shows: 9,16,03
